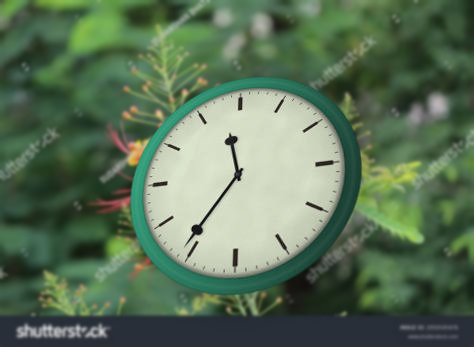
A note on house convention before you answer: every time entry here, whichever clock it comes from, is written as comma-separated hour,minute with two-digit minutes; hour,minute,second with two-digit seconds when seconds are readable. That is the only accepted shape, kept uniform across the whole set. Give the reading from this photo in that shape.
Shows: 11,36
